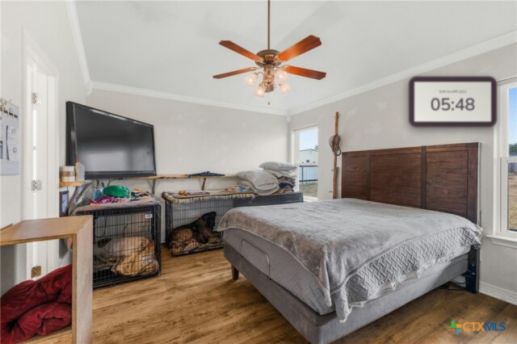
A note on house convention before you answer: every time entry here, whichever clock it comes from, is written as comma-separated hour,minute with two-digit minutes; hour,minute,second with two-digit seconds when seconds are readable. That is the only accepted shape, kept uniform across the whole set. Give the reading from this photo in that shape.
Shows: 5,48
